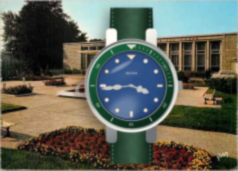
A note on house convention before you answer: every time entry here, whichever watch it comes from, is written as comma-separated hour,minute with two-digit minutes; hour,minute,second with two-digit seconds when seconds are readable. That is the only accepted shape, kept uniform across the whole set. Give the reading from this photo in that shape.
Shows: 3,44
